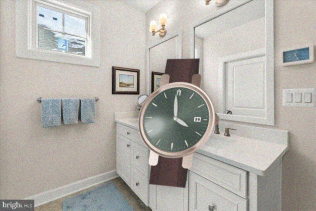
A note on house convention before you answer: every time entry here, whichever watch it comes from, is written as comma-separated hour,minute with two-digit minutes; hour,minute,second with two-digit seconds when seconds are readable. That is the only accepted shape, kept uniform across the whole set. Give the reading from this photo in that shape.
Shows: 3,59
